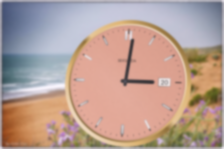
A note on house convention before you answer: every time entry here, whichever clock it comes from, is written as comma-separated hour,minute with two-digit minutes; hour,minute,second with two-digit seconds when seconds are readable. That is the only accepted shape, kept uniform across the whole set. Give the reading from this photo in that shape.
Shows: 3,01
